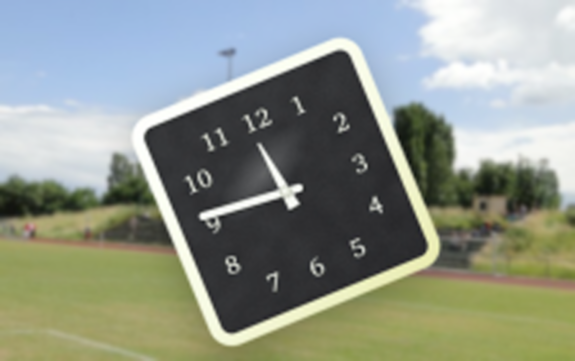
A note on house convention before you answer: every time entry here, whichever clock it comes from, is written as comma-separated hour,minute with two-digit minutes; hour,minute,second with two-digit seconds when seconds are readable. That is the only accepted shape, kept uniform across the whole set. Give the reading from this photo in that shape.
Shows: 11,46
